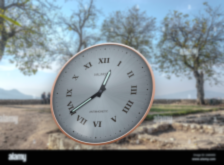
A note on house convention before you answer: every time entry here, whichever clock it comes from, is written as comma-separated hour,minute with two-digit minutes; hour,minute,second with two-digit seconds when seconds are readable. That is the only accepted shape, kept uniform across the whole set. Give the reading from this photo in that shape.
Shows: 12,39
